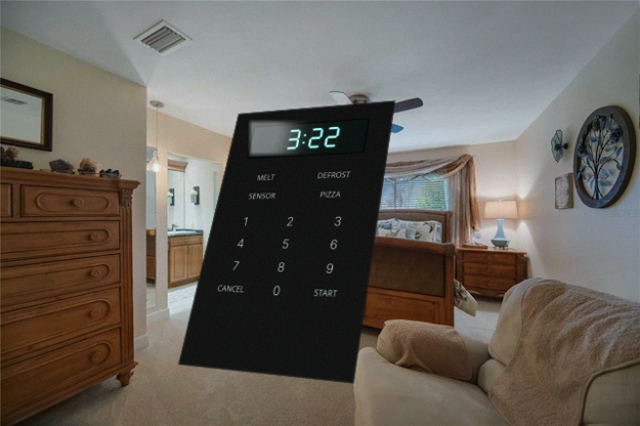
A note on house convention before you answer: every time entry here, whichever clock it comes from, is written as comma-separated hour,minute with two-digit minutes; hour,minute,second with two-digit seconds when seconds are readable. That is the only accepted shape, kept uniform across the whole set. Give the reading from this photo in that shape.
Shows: 3,22
